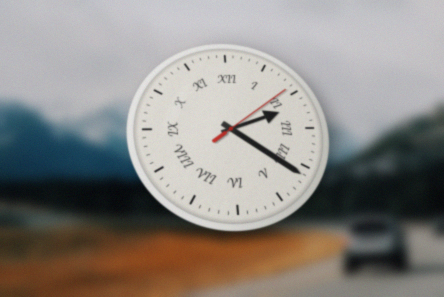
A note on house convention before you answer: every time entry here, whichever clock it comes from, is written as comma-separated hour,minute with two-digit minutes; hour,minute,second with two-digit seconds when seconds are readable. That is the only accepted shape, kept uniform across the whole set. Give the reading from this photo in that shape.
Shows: 2,21,09
